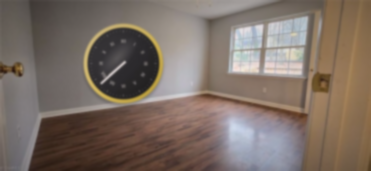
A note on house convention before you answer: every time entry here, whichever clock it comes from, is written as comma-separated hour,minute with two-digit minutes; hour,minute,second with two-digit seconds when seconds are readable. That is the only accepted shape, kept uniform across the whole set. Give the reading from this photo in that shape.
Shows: 7,38
